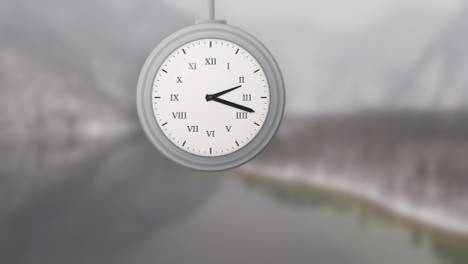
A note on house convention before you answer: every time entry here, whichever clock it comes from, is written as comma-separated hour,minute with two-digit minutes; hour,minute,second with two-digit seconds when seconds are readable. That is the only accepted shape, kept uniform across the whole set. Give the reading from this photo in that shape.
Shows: 2,18
